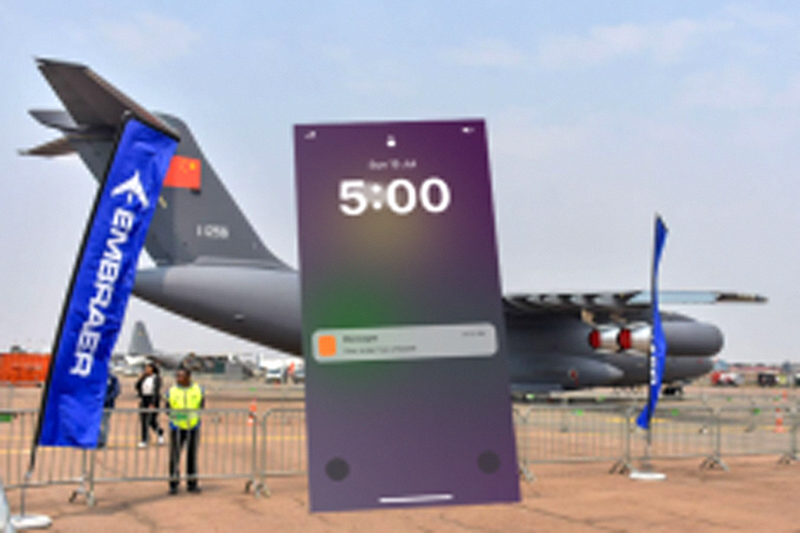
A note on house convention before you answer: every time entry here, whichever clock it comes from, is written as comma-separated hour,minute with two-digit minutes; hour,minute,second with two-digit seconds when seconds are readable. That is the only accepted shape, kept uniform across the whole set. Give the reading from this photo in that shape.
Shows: 5,00
